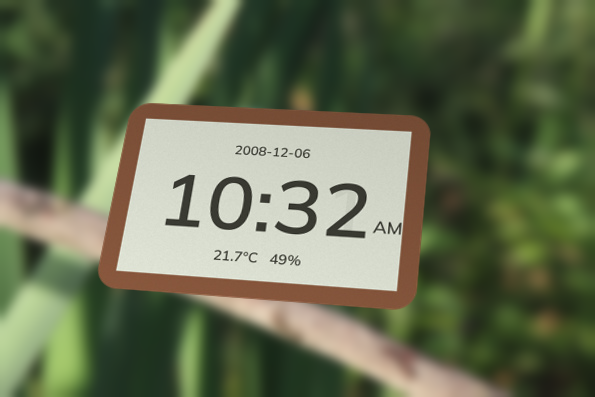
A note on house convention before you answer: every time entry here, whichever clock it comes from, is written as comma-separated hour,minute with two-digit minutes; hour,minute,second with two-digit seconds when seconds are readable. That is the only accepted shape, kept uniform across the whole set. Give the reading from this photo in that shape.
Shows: 10,32
